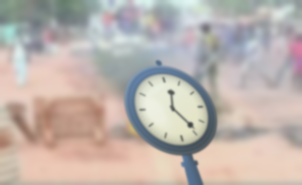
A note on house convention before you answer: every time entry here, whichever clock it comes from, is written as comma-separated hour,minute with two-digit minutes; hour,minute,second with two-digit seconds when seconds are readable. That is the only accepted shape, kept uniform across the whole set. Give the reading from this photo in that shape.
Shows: 12,24
